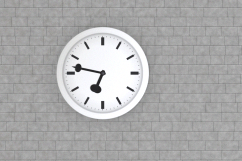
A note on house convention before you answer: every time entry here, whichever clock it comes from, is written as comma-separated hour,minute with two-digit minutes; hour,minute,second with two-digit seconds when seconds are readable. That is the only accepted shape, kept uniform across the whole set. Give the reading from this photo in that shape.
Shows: 6,47
